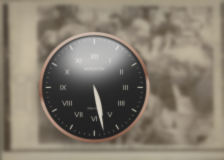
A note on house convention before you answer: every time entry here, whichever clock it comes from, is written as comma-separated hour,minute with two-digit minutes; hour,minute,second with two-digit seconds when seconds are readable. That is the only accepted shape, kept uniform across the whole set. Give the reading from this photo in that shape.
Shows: 5,28
